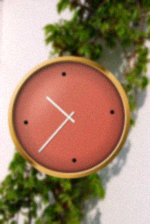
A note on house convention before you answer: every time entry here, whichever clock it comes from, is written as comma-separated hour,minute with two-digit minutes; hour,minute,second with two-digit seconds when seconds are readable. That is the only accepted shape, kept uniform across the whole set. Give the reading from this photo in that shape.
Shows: 10,38
